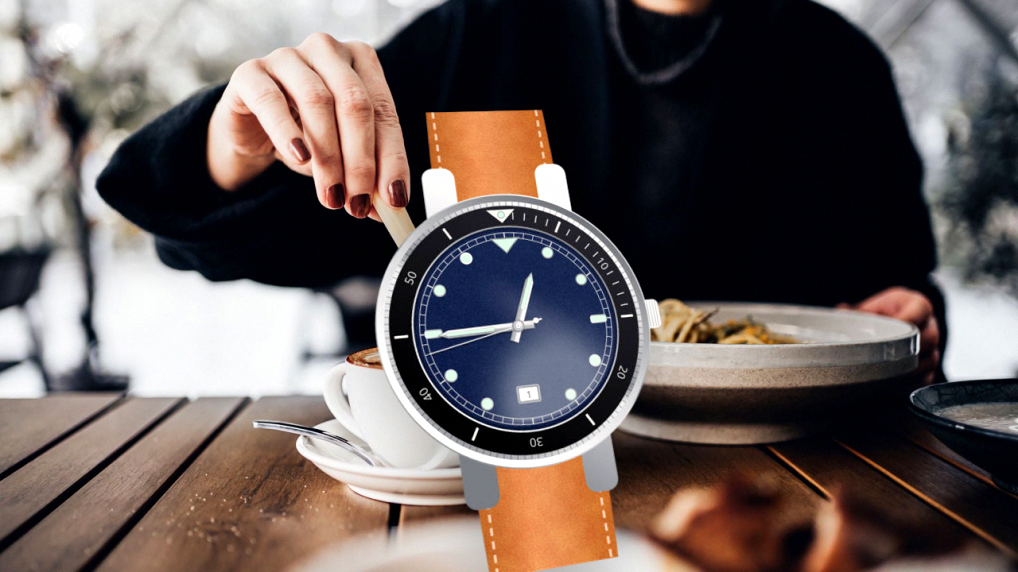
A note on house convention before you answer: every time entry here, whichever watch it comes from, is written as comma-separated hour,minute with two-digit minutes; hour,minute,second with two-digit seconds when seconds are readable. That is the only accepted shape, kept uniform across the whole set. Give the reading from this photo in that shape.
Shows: 12,44,43
